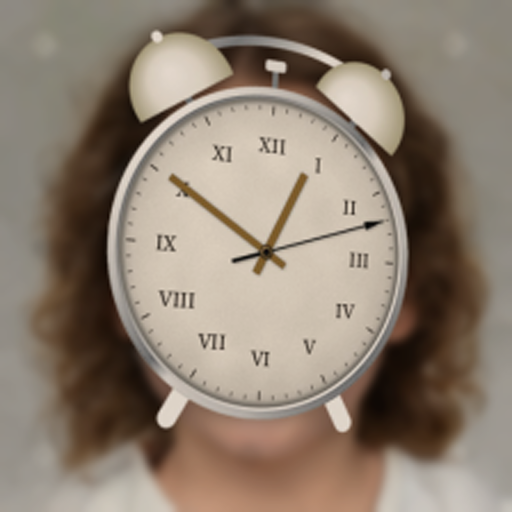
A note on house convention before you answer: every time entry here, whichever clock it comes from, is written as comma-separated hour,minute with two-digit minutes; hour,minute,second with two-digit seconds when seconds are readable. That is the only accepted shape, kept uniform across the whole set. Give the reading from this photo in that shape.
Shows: 12,50,12
